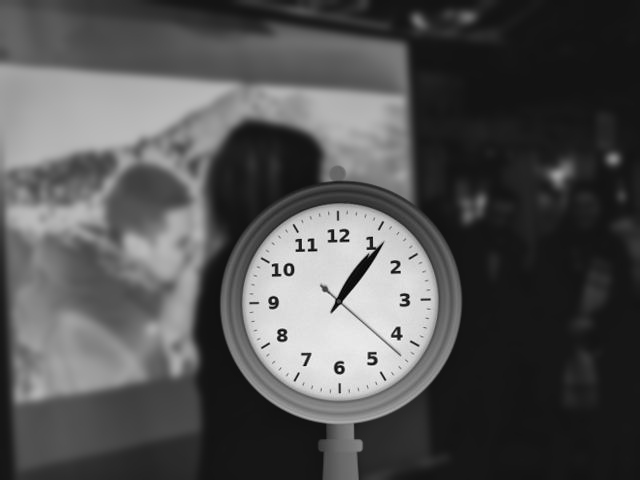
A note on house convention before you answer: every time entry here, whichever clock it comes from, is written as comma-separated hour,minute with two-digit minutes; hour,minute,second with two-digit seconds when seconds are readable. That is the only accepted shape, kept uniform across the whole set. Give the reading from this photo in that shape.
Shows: 1,06,22
